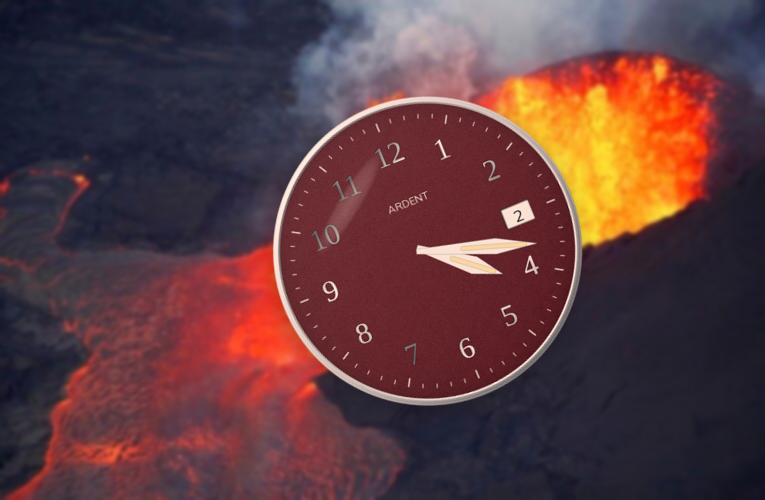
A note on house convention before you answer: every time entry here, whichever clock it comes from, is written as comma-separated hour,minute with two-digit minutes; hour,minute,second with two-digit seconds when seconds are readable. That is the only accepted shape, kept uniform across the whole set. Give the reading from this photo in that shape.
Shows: 4,18
